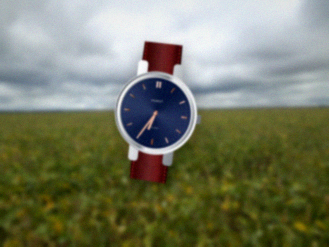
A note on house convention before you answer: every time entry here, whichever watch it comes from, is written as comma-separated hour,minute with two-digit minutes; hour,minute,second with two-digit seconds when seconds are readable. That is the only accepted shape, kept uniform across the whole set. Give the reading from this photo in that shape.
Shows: 6,35
